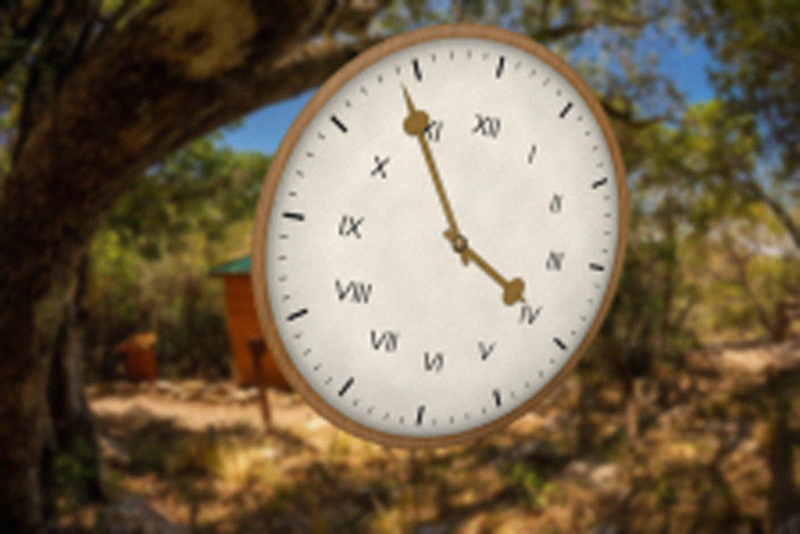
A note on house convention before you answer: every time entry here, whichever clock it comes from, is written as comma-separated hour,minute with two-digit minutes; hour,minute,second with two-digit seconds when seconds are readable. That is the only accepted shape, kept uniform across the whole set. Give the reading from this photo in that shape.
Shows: 3,54
